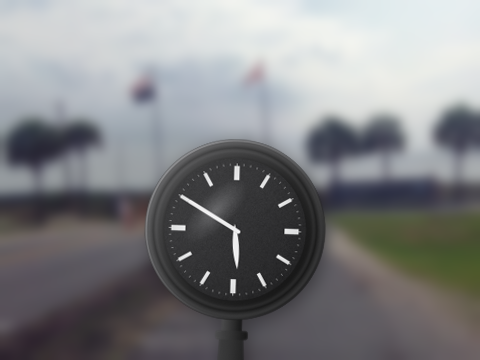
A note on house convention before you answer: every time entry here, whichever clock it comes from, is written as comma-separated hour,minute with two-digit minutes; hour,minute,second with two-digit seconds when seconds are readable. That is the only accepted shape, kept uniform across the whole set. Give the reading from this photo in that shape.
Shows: 5,50
